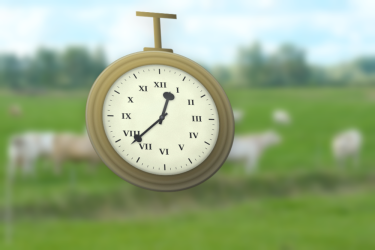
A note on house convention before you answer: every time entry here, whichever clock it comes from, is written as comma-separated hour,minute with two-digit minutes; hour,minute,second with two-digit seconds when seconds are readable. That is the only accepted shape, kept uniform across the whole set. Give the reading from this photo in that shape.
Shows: 12,38
